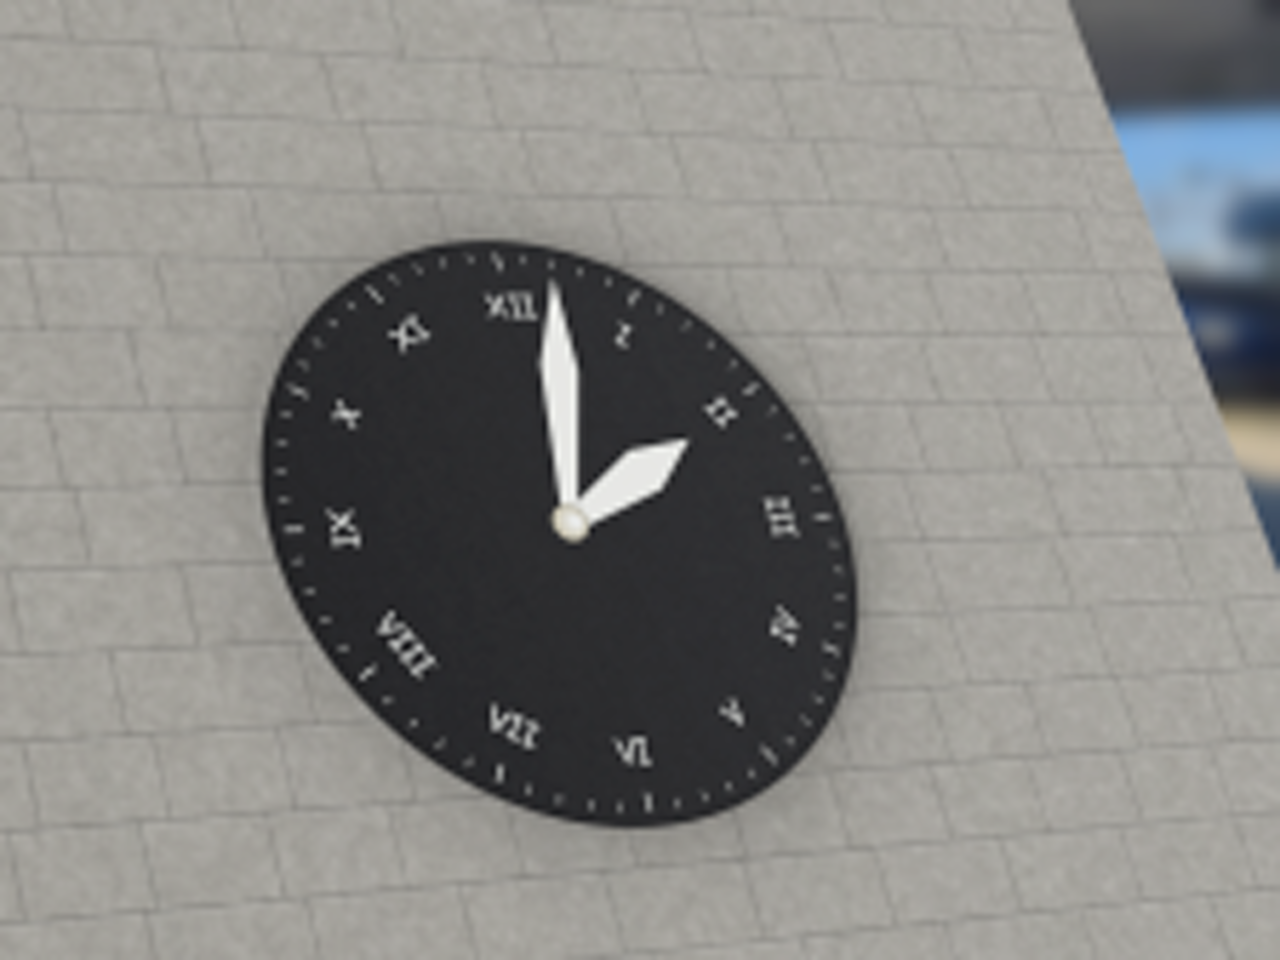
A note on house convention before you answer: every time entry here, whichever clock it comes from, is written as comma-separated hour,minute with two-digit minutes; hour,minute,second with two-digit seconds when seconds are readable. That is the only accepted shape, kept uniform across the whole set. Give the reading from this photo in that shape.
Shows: 2,02
